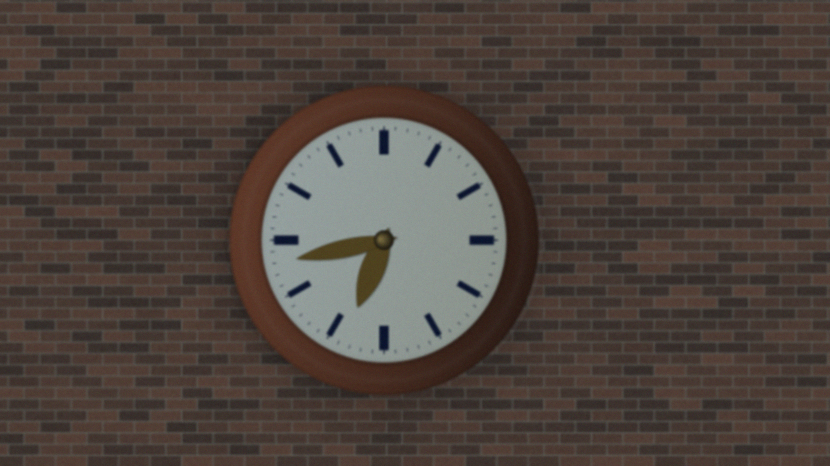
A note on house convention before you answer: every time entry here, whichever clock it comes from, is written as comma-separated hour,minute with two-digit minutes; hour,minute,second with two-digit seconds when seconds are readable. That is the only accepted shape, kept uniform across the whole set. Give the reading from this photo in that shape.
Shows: 6,43
